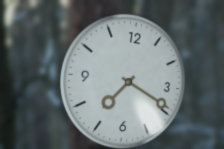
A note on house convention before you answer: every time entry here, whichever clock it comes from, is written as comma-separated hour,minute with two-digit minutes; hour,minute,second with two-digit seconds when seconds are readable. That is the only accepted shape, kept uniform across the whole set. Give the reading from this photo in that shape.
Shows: 7,19
